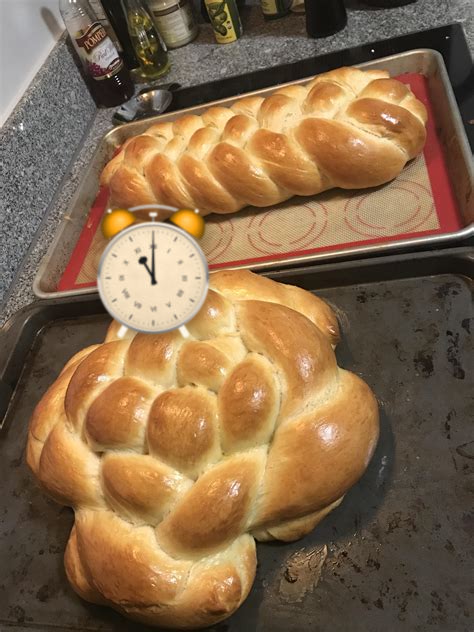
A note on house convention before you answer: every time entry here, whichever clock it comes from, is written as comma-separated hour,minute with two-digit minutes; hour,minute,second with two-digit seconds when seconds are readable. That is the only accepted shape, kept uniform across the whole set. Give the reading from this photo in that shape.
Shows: 11,00
